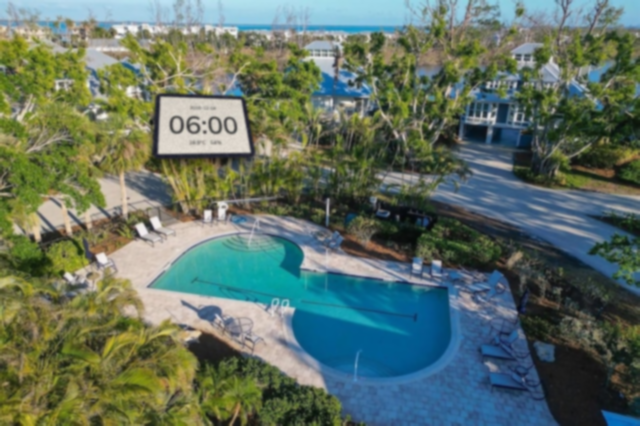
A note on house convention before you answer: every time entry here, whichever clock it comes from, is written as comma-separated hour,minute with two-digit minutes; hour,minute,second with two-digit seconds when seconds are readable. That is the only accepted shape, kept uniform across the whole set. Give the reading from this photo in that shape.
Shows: 6,00
